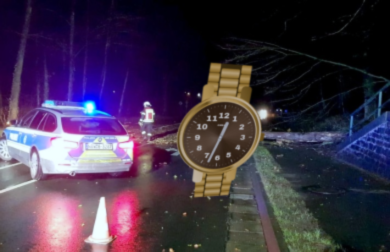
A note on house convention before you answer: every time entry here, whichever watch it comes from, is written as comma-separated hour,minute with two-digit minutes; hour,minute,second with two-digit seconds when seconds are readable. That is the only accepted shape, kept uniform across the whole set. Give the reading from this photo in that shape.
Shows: 12,33
